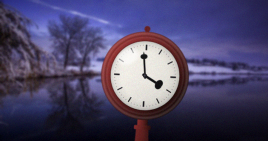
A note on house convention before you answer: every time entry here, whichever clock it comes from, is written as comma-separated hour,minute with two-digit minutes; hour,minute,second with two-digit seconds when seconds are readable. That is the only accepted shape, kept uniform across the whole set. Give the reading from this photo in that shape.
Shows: 3,59
